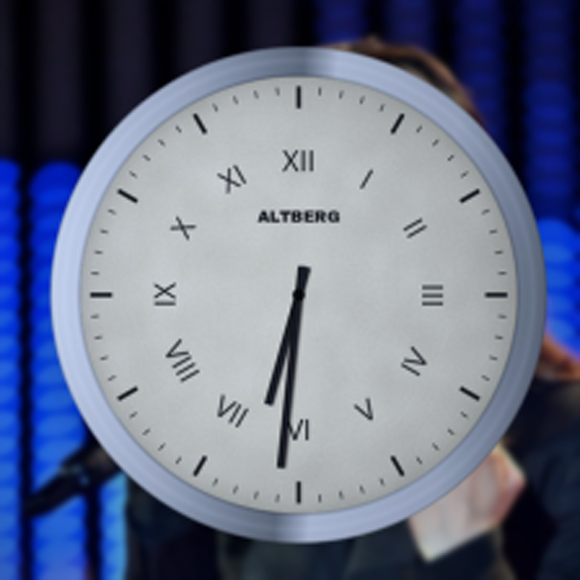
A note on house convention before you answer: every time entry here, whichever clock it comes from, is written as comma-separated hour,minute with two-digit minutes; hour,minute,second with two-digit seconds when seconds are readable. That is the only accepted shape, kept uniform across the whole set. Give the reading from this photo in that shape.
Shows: 6,31
